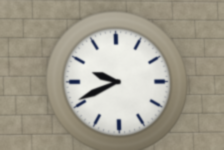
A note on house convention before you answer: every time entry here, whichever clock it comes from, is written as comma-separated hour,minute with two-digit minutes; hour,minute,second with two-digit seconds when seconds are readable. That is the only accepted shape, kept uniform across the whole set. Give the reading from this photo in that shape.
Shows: 9,41
